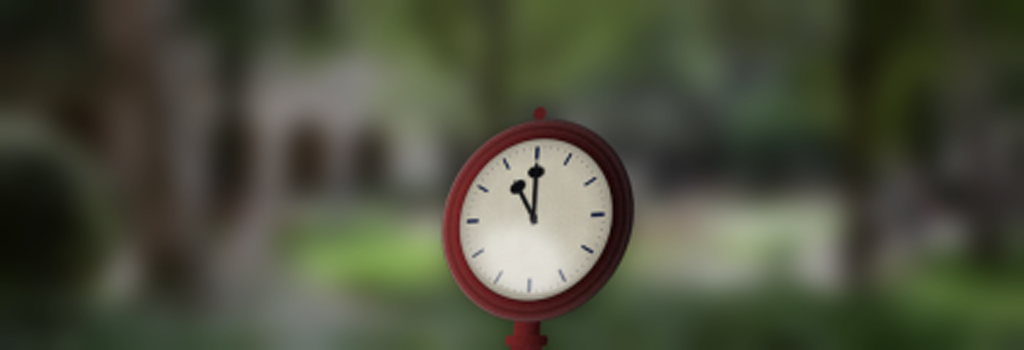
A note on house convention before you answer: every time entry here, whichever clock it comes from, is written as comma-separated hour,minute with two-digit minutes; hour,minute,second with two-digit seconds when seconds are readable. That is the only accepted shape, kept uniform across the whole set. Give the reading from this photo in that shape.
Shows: 11,00
